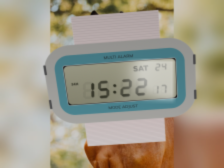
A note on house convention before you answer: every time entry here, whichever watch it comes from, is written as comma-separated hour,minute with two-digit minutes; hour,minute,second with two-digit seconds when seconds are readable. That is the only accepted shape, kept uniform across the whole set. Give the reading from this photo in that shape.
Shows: 15,22,17
